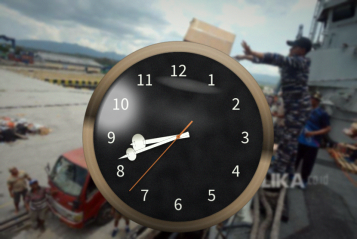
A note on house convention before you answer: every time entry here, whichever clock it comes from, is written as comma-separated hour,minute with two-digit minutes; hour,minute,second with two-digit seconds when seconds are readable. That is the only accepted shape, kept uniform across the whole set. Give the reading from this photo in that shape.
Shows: 8,41,37
